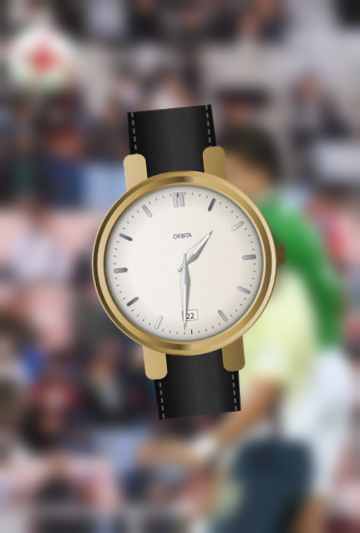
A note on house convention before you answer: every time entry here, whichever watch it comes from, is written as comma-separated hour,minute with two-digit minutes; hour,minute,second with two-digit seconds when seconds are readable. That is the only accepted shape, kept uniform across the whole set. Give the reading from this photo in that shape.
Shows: 1,31
